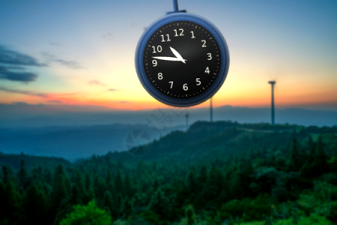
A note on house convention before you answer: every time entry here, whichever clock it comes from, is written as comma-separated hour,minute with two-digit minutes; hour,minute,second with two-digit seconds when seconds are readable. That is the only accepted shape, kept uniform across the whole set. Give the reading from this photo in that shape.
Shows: 10,47
